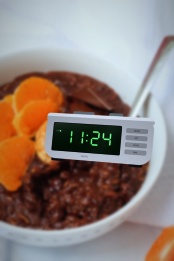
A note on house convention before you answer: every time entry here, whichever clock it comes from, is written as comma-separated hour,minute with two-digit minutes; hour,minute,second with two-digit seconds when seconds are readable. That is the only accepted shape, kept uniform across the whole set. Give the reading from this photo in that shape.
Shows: 11,24
